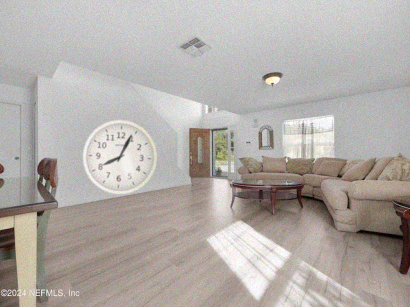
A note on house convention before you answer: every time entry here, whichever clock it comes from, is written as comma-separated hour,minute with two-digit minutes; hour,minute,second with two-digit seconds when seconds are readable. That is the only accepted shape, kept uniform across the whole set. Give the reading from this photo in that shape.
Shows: 8,04
